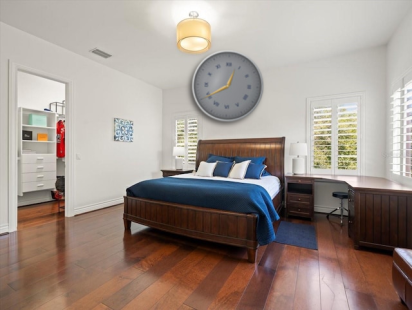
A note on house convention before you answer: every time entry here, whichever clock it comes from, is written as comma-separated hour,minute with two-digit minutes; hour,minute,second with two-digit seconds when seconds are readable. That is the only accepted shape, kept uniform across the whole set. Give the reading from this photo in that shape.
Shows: 12,40
